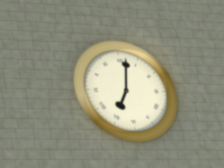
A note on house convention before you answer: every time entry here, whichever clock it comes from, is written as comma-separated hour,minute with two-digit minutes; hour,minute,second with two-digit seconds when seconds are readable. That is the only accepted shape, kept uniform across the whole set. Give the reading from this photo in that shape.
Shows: 7,02
